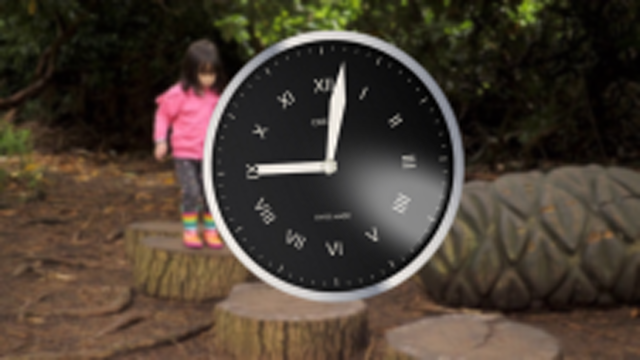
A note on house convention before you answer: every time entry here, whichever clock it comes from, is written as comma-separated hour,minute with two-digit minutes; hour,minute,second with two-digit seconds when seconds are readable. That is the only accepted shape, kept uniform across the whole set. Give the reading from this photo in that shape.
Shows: 9,02
